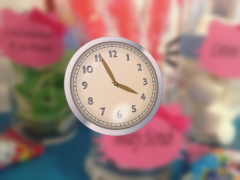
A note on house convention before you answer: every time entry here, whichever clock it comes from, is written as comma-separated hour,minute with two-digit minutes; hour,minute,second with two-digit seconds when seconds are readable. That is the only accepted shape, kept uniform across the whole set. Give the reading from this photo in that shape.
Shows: 3,56
